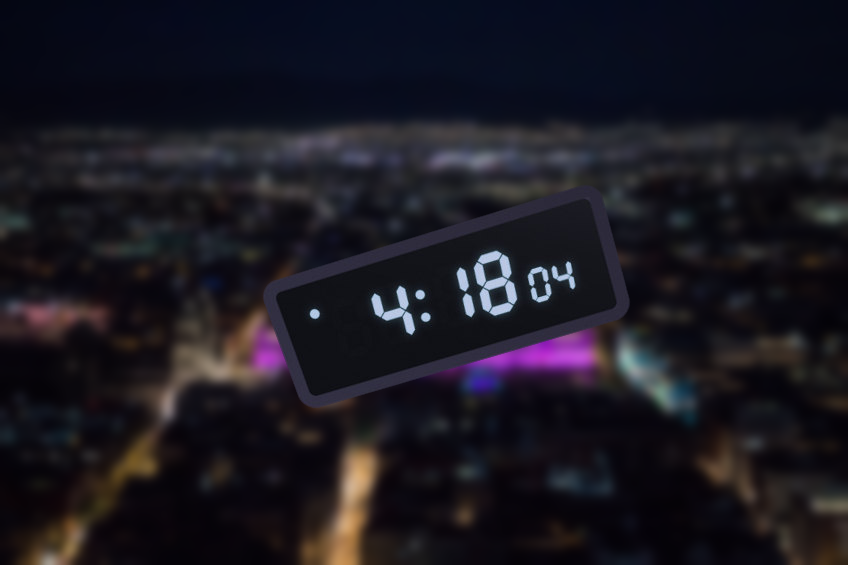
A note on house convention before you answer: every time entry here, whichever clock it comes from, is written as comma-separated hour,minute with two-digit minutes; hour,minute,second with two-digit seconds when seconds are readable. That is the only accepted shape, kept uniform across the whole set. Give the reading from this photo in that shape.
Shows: 4,18,04
